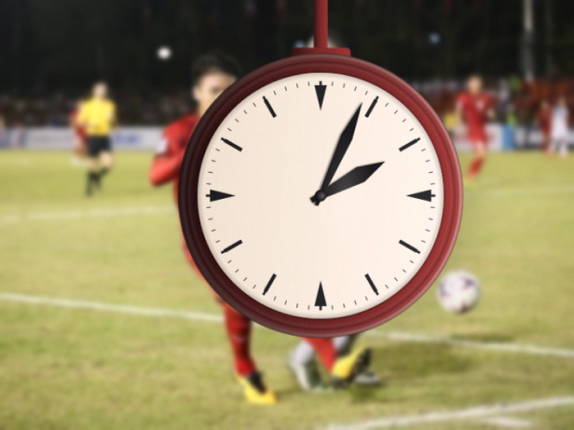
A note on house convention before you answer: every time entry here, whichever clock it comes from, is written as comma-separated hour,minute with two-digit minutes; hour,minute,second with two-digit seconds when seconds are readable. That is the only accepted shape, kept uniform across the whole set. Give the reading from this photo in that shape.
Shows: 2,04
